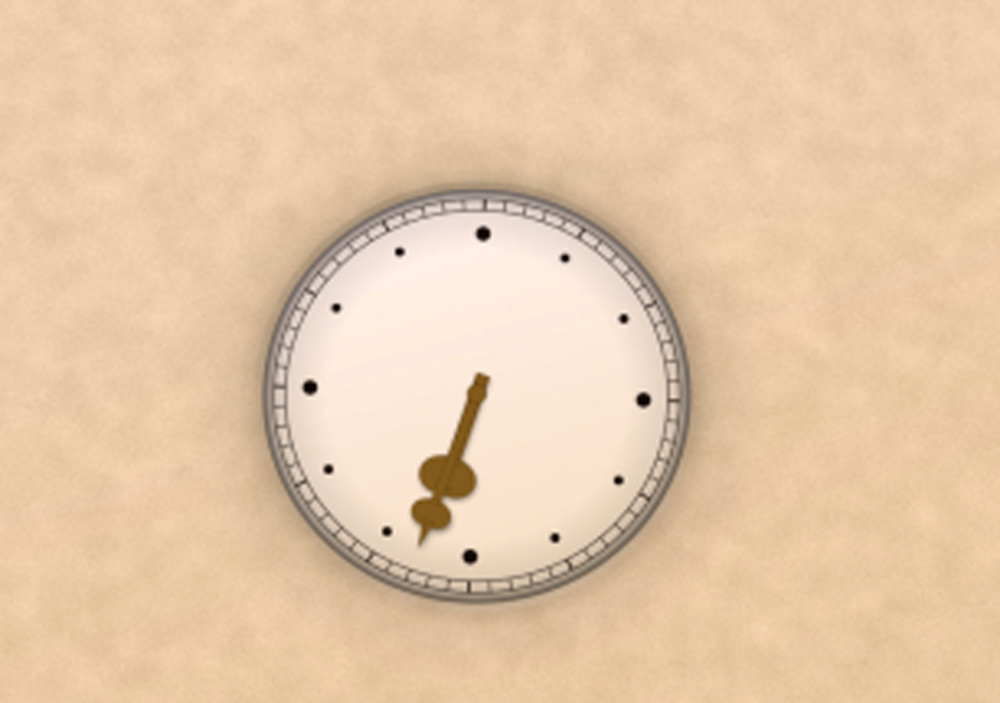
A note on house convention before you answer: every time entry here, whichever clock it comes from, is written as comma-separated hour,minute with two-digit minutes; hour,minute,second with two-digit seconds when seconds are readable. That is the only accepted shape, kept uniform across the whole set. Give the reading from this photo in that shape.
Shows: 6,33
